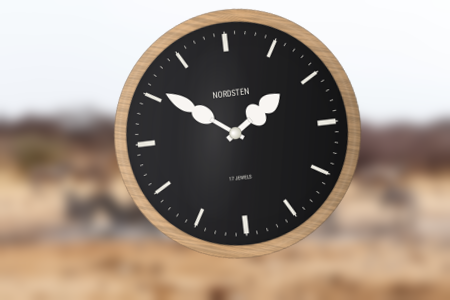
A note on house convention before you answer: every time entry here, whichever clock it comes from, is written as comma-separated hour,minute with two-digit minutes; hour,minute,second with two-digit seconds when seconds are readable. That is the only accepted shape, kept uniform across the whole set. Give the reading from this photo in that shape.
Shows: 1,51
